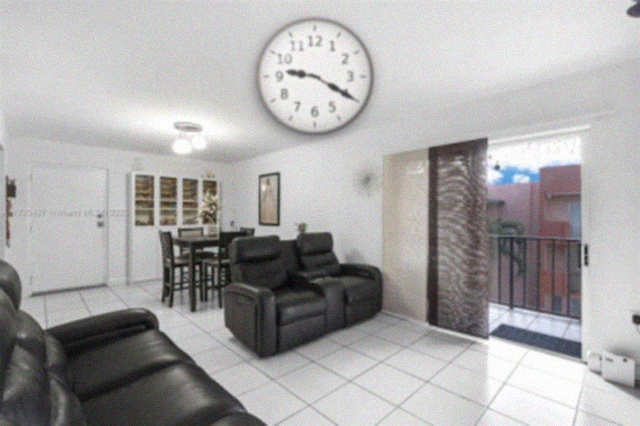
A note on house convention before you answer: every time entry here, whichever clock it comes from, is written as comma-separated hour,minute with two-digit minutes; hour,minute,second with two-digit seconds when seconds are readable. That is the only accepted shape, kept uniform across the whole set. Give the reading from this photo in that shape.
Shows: 9,20
